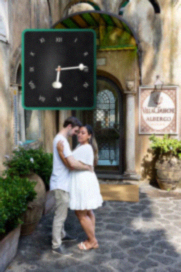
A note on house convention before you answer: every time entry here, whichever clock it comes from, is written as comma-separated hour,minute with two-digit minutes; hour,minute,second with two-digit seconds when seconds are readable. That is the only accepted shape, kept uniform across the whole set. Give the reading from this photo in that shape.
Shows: 6,14
